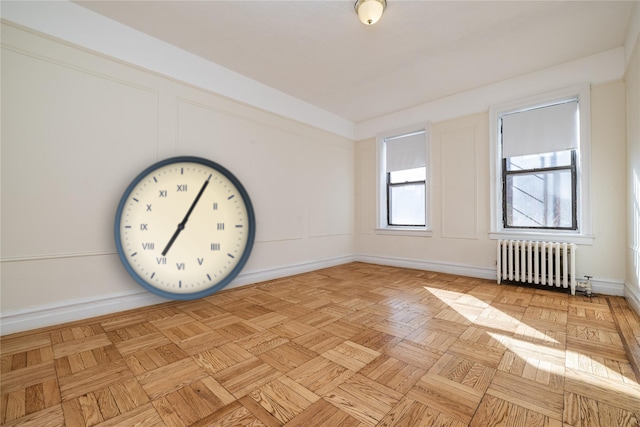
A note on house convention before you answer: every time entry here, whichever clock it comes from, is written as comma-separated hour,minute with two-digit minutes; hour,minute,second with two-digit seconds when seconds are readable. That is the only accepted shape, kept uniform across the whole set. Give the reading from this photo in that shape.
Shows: 7,05
